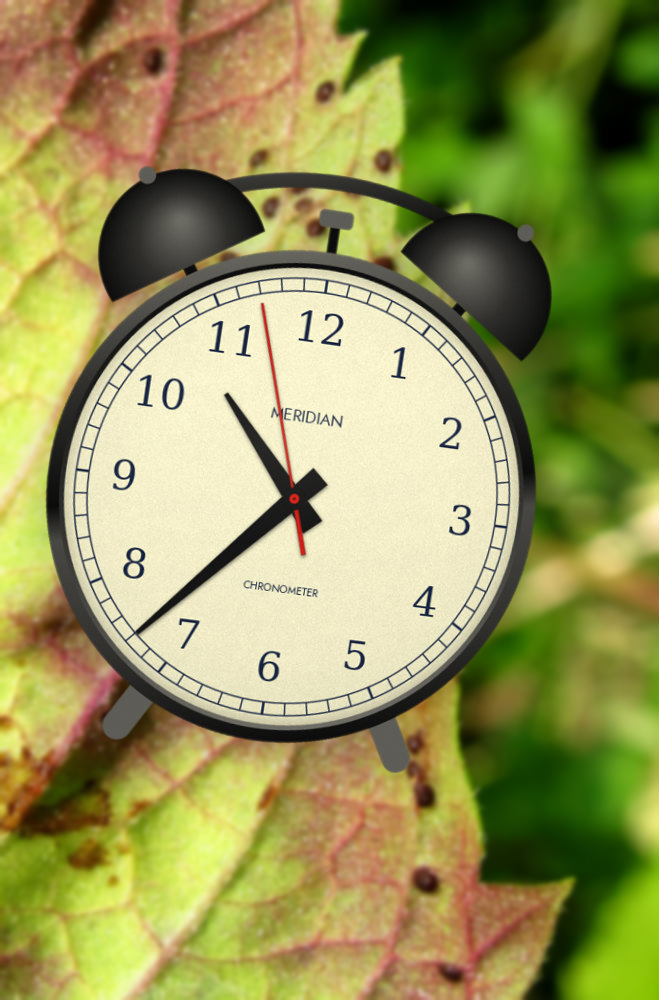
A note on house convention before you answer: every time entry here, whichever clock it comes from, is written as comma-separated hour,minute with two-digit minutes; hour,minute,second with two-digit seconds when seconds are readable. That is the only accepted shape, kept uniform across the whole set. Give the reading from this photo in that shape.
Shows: 10,36,57
